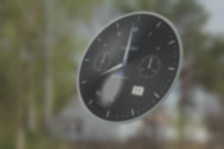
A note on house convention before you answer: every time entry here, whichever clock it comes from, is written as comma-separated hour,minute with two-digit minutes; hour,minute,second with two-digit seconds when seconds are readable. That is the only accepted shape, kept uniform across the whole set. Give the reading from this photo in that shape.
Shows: 7,59
